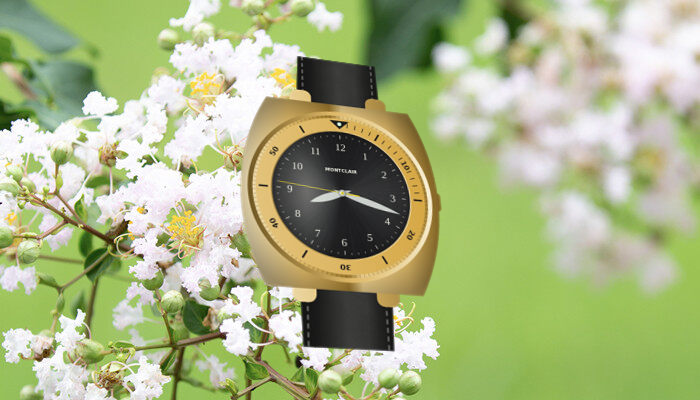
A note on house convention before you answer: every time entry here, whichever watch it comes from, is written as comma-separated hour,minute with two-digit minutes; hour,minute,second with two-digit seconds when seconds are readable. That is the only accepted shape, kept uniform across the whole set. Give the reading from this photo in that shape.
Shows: 8,17,46
